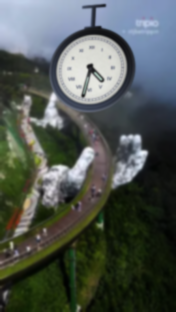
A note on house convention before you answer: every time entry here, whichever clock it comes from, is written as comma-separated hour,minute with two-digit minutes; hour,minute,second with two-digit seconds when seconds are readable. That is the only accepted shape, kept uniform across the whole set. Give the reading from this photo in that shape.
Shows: 4,32
